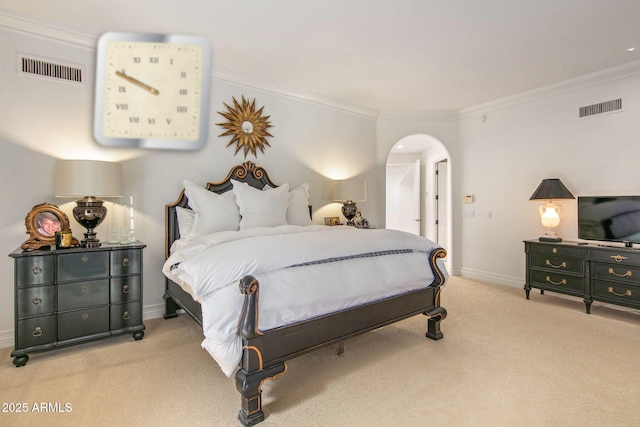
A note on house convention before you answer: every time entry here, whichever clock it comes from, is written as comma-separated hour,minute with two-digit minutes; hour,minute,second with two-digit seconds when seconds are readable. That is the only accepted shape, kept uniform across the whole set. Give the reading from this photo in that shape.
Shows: 9,49
